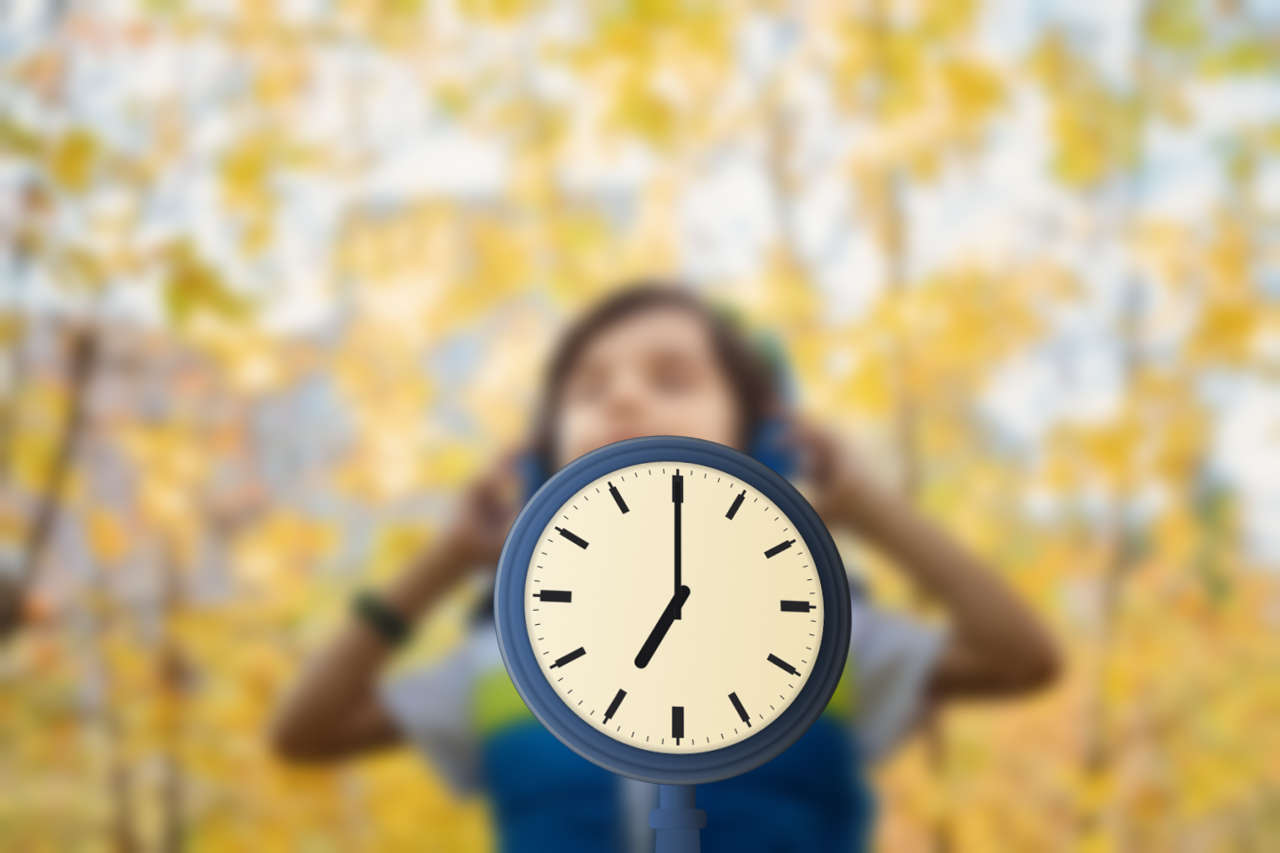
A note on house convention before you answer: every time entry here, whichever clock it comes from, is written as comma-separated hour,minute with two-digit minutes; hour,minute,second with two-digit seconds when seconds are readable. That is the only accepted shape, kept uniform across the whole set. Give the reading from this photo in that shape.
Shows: 7,00
